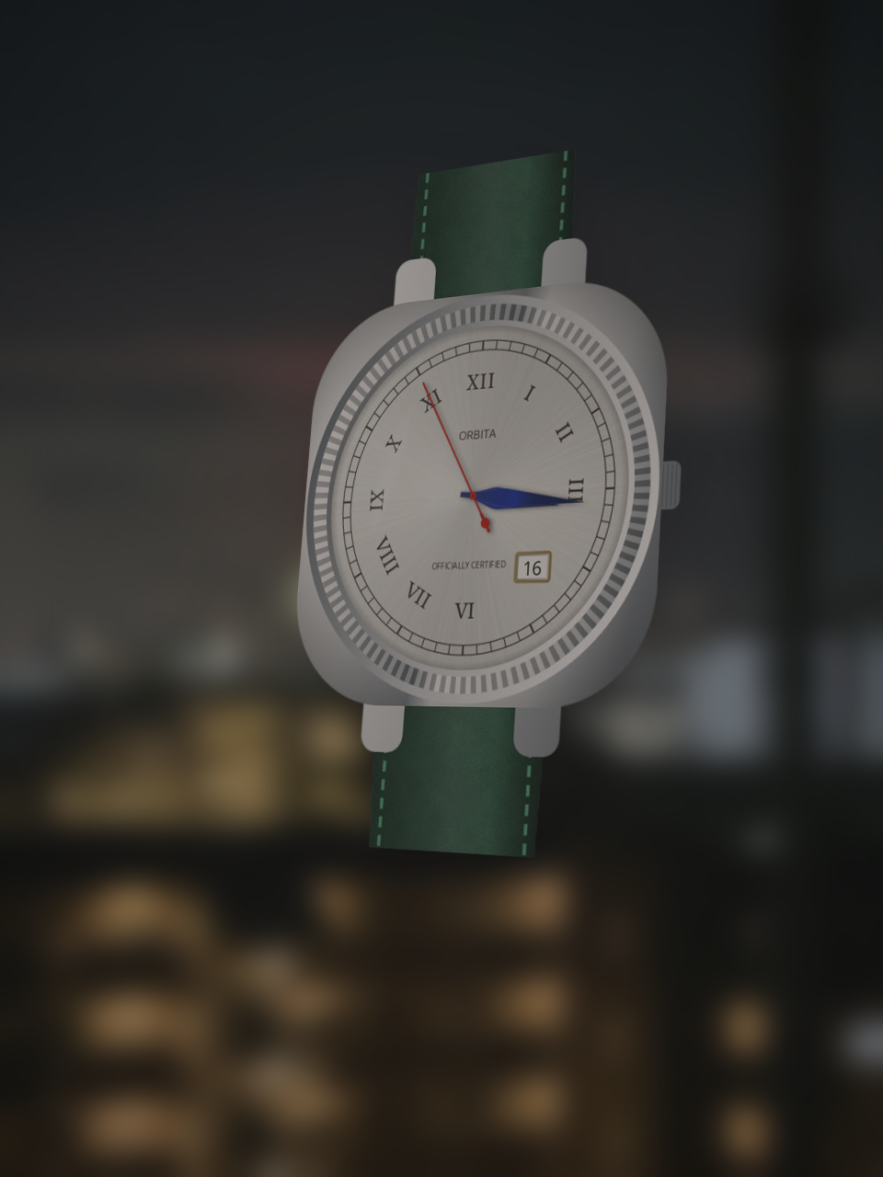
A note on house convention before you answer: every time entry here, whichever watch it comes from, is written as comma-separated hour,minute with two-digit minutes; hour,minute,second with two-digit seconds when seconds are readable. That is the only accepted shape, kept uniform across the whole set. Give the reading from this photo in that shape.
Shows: 3,15,55
